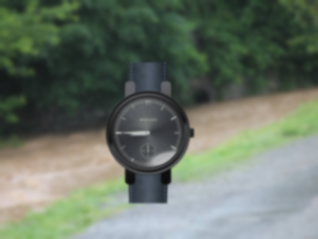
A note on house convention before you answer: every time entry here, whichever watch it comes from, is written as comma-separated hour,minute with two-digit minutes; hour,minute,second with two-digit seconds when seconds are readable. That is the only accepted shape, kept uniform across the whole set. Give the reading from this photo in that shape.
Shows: 8,45
